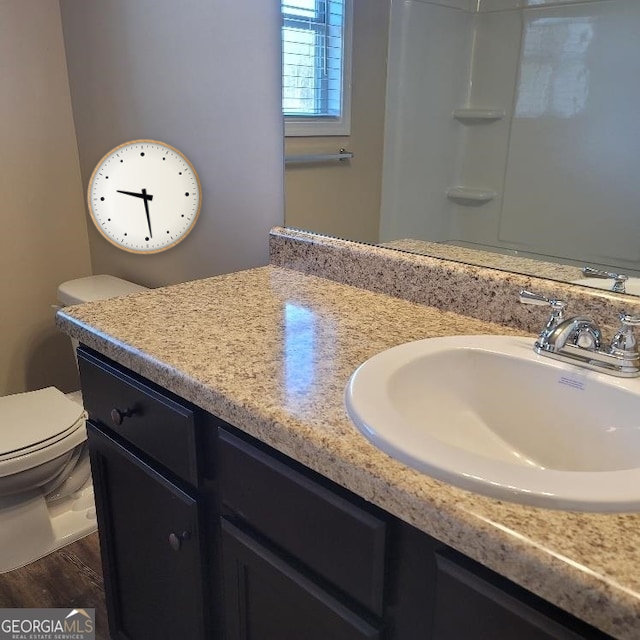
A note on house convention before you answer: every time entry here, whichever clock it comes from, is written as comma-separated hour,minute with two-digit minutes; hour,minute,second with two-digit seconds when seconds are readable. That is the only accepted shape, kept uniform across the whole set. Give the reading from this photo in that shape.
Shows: 9,29
